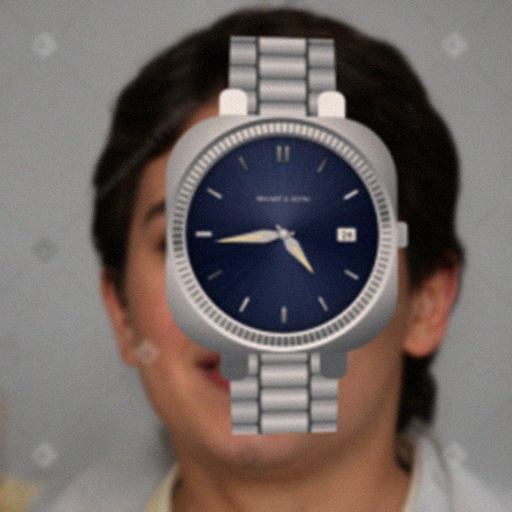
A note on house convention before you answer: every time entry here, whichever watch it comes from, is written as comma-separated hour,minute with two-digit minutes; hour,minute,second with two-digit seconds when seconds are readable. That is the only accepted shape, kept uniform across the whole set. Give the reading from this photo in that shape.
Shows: 4,44
